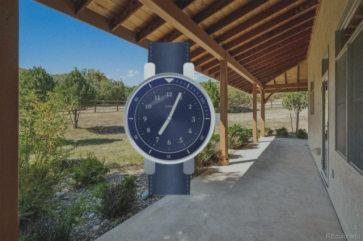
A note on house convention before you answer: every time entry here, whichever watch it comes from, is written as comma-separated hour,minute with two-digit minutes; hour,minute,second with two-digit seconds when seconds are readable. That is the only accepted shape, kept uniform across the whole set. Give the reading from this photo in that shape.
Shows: 7,04
